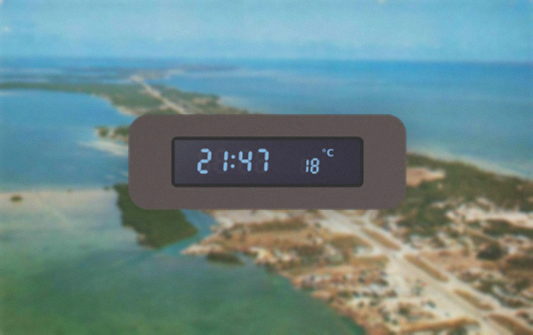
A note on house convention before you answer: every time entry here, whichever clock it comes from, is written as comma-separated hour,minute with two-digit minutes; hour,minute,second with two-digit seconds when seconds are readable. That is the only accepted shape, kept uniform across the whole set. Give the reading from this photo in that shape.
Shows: 21,47
